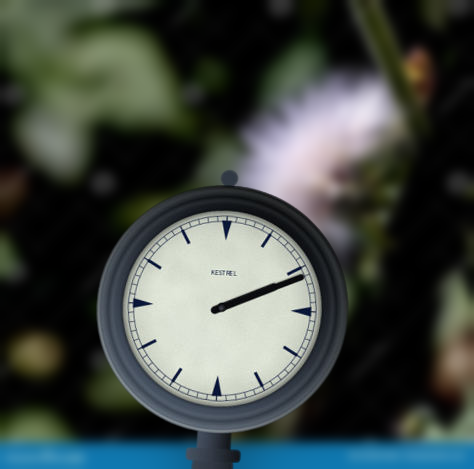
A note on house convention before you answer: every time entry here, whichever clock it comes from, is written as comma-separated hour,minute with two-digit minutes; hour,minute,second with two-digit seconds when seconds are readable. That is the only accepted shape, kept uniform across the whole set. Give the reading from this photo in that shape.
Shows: 2,11
